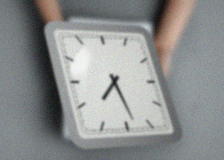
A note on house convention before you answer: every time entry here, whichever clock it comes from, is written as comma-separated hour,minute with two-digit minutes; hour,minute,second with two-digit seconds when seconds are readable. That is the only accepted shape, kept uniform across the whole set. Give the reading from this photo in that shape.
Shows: 7,28
